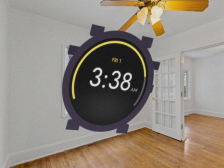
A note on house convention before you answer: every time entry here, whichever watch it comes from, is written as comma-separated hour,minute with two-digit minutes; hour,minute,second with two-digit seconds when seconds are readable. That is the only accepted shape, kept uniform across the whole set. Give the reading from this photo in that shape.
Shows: 3,38
